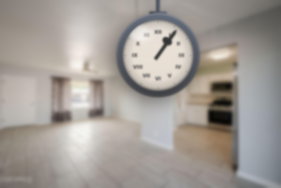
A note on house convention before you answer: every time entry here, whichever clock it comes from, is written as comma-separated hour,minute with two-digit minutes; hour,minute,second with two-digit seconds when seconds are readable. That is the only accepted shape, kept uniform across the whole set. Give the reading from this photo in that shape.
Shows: 1,06
